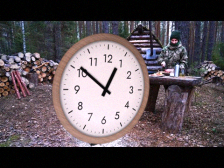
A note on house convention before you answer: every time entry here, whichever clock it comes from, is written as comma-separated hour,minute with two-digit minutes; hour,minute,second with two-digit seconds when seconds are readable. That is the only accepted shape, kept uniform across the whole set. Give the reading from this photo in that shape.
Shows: 12,51
